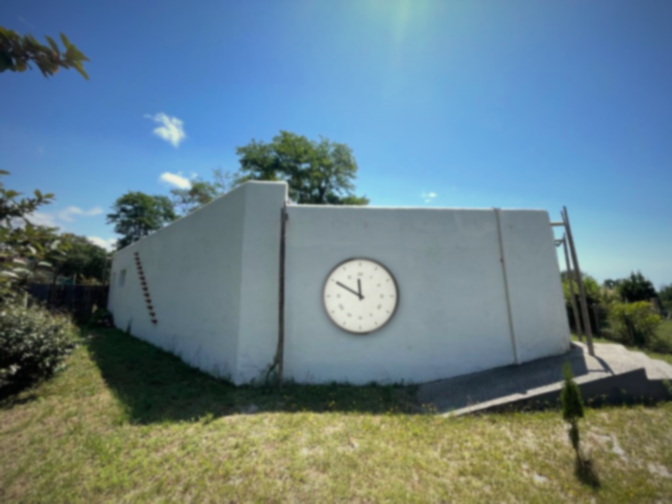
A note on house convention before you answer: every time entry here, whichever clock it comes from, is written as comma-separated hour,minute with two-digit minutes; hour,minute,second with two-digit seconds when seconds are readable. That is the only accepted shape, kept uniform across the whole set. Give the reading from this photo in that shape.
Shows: 11,50
